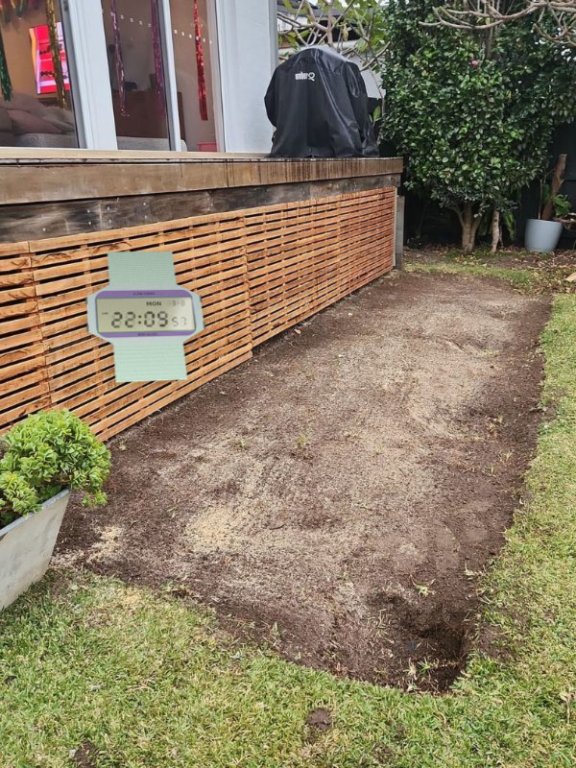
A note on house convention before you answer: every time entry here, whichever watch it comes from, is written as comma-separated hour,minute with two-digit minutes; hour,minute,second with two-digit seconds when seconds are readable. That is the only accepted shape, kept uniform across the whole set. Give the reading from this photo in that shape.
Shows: 22,09,57
